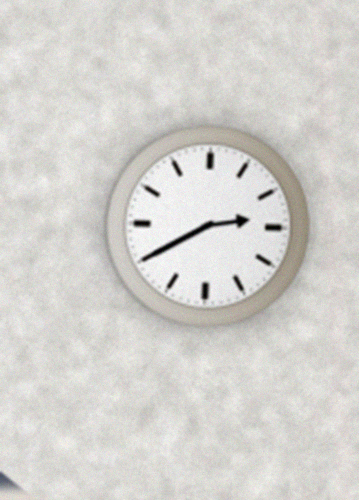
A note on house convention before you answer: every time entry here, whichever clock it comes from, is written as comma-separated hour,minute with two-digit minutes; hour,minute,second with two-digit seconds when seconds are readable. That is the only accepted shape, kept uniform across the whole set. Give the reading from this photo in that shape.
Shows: 2,40
